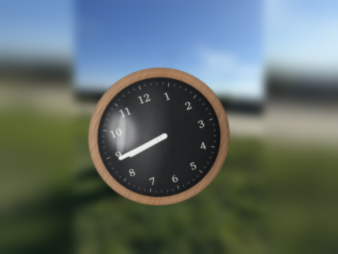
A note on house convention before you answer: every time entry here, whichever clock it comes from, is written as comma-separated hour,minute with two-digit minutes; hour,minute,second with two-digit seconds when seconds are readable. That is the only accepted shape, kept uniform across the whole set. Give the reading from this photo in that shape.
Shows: 8,44
